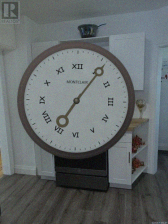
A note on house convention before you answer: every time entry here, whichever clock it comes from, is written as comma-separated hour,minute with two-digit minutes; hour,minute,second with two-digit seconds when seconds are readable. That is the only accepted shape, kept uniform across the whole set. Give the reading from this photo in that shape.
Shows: 7,06
